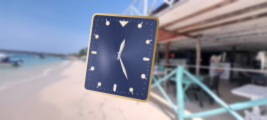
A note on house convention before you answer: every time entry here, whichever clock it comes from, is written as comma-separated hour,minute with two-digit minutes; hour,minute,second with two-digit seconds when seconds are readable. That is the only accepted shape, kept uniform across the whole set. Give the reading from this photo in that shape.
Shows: 12,25
